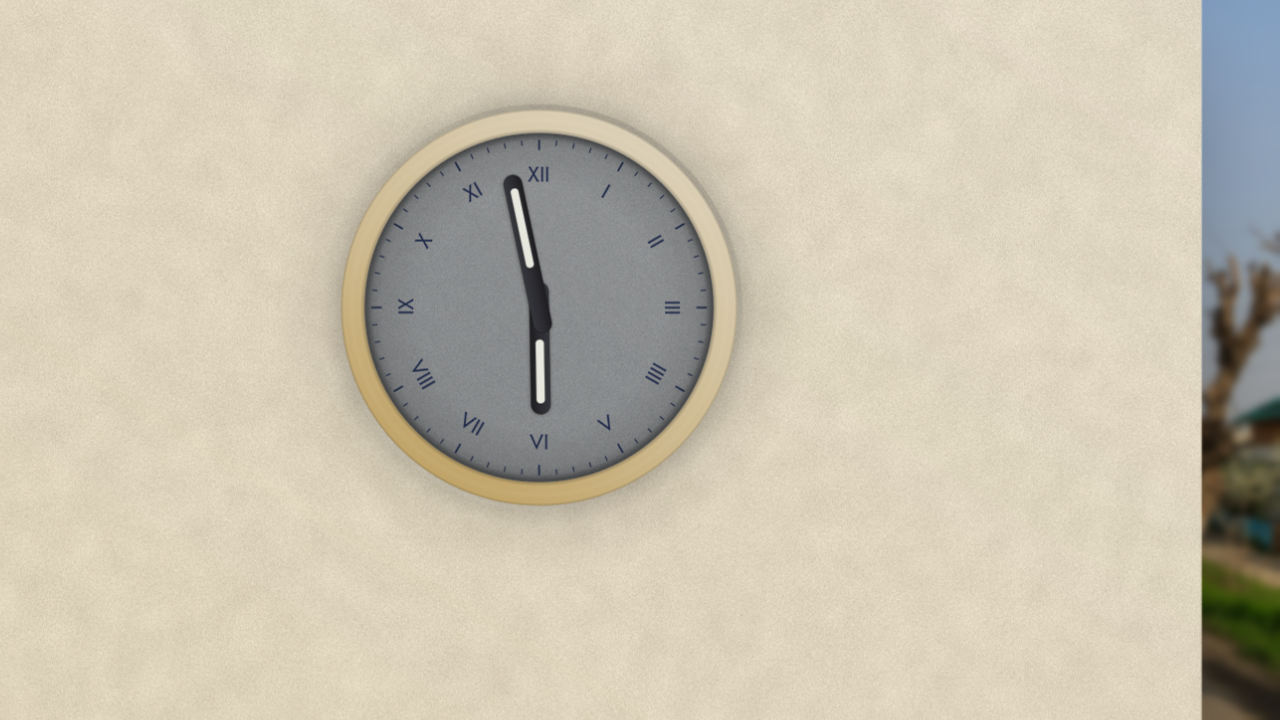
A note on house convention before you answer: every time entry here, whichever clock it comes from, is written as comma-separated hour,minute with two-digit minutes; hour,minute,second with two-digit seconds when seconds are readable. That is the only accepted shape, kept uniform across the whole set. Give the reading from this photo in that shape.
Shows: 5,58
